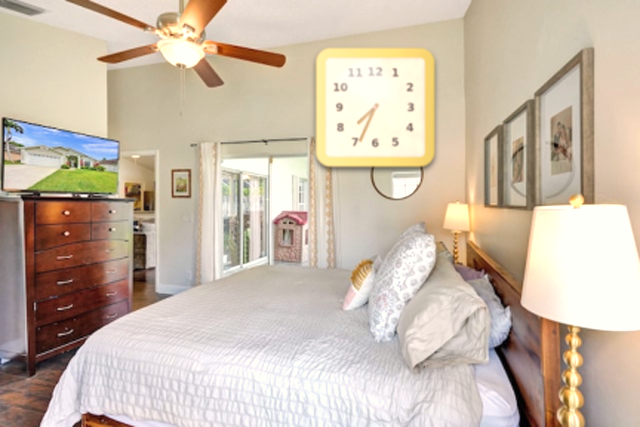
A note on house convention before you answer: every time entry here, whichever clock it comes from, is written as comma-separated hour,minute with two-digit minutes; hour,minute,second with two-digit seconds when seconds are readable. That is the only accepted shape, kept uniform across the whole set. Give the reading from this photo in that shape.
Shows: 7,34
